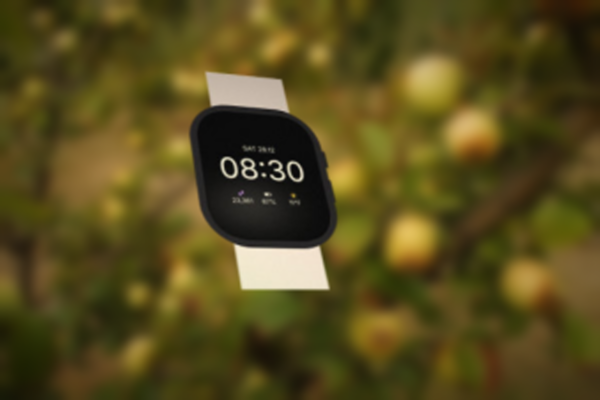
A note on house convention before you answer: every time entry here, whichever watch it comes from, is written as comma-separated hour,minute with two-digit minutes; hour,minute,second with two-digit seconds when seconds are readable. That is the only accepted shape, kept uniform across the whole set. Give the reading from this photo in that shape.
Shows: 8,30
